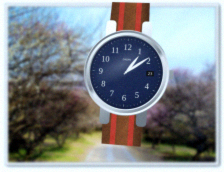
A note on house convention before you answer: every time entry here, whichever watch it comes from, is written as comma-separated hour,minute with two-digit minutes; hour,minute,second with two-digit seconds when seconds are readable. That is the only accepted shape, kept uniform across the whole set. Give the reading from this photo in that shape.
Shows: 1,09
